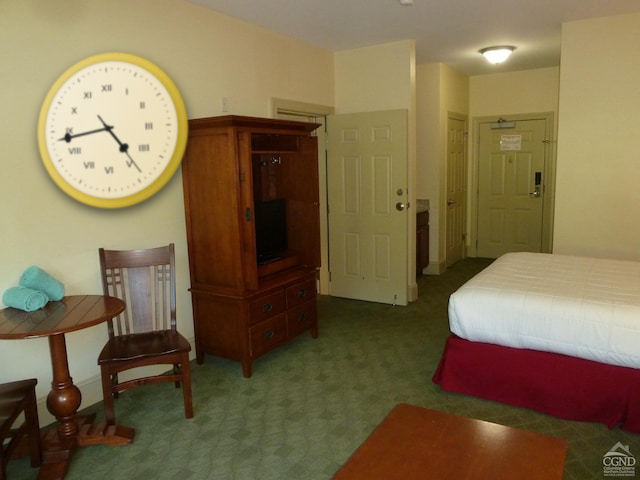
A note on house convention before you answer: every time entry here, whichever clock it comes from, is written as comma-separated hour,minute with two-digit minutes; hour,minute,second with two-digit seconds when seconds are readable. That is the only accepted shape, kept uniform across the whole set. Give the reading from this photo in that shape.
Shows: 4,43,24
